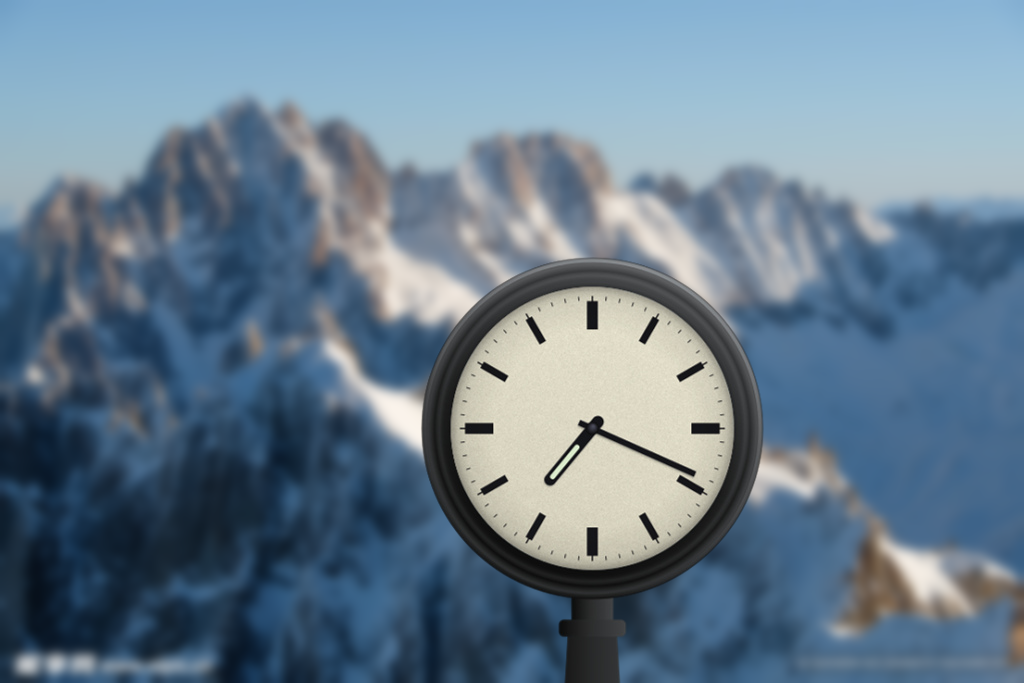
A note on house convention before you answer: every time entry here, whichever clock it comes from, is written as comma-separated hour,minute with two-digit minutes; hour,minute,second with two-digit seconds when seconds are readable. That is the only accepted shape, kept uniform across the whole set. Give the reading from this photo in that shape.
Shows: 7,19
